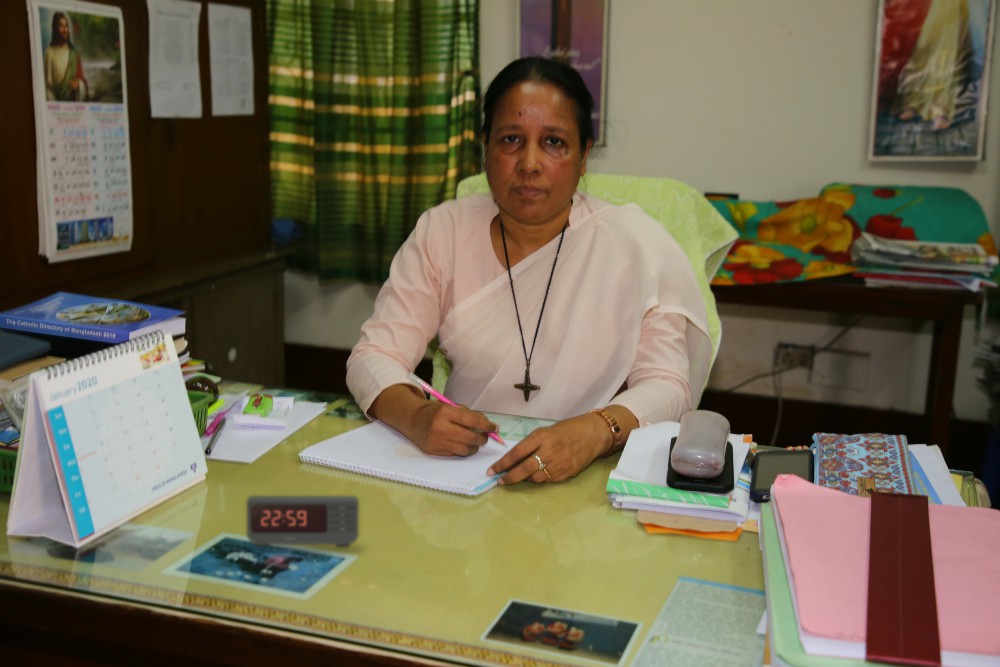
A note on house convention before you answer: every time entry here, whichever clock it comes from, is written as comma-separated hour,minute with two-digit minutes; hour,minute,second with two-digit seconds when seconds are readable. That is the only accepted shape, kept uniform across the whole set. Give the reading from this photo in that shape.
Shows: 22,59
